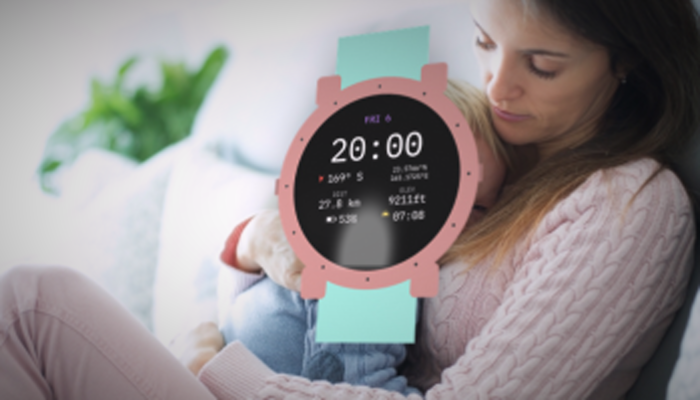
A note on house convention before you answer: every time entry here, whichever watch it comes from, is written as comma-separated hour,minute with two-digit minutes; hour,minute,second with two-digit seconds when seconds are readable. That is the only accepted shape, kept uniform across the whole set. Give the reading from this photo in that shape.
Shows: 20,00
